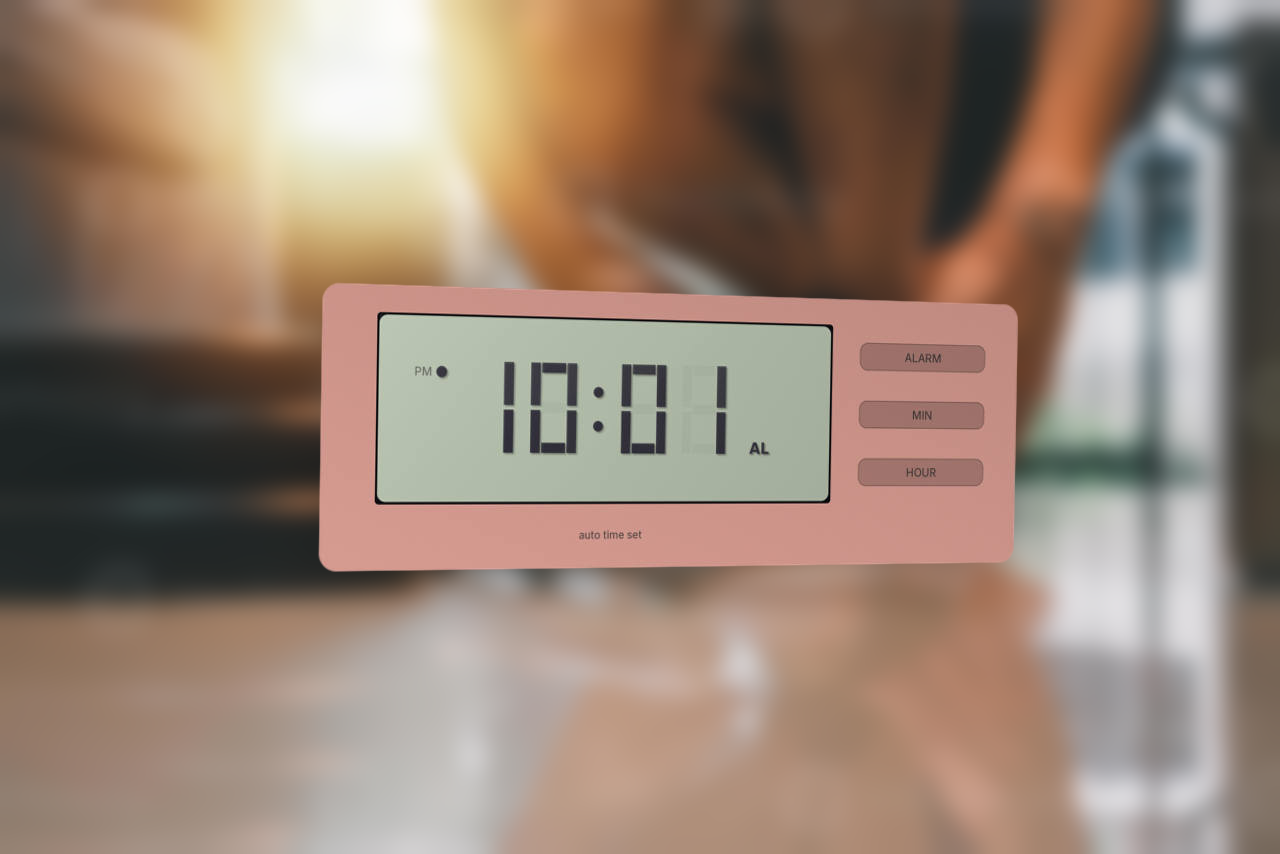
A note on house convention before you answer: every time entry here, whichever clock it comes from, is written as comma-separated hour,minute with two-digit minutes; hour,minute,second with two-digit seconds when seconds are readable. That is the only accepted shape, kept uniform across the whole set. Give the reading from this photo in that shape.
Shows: 10,01
